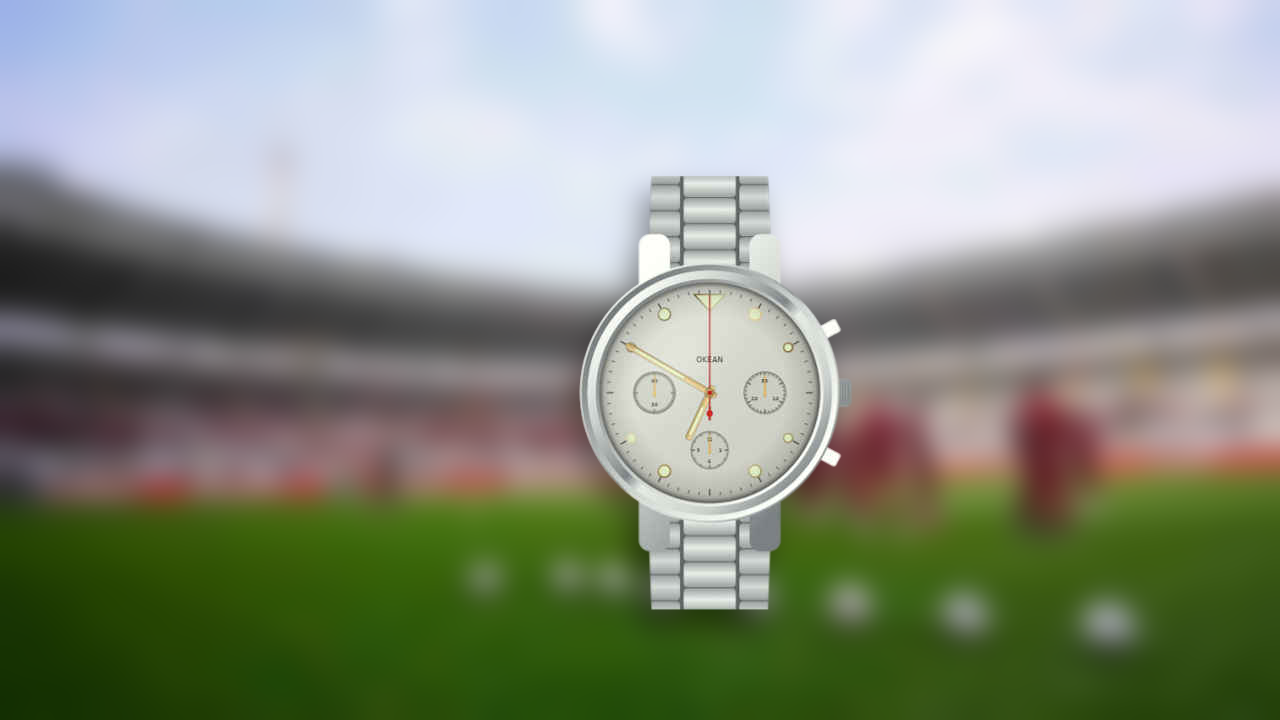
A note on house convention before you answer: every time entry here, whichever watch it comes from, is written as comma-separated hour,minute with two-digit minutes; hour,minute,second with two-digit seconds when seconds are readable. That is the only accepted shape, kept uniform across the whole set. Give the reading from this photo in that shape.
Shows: 6,50
